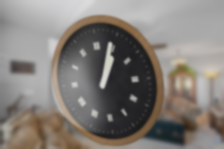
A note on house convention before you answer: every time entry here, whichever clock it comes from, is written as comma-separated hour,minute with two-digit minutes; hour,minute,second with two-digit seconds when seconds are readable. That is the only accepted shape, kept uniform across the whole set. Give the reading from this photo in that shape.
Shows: 1,04
